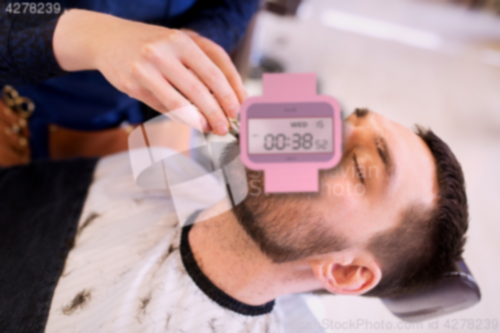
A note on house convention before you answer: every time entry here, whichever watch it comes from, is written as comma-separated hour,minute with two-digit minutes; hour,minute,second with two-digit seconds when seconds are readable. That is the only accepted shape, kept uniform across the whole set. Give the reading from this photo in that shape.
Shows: 0,38
